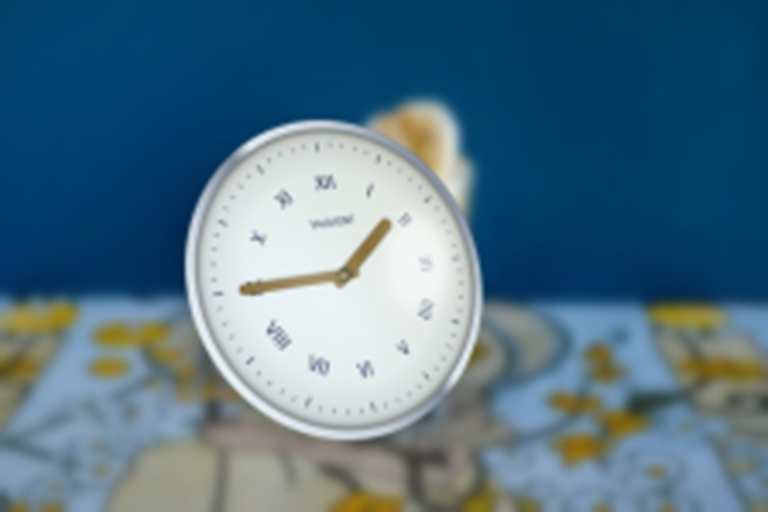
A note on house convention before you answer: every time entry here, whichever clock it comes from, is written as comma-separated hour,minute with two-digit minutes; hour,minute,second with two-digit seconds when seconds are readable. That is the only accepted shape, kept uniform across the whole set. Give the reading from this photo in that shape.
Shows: 1,45
